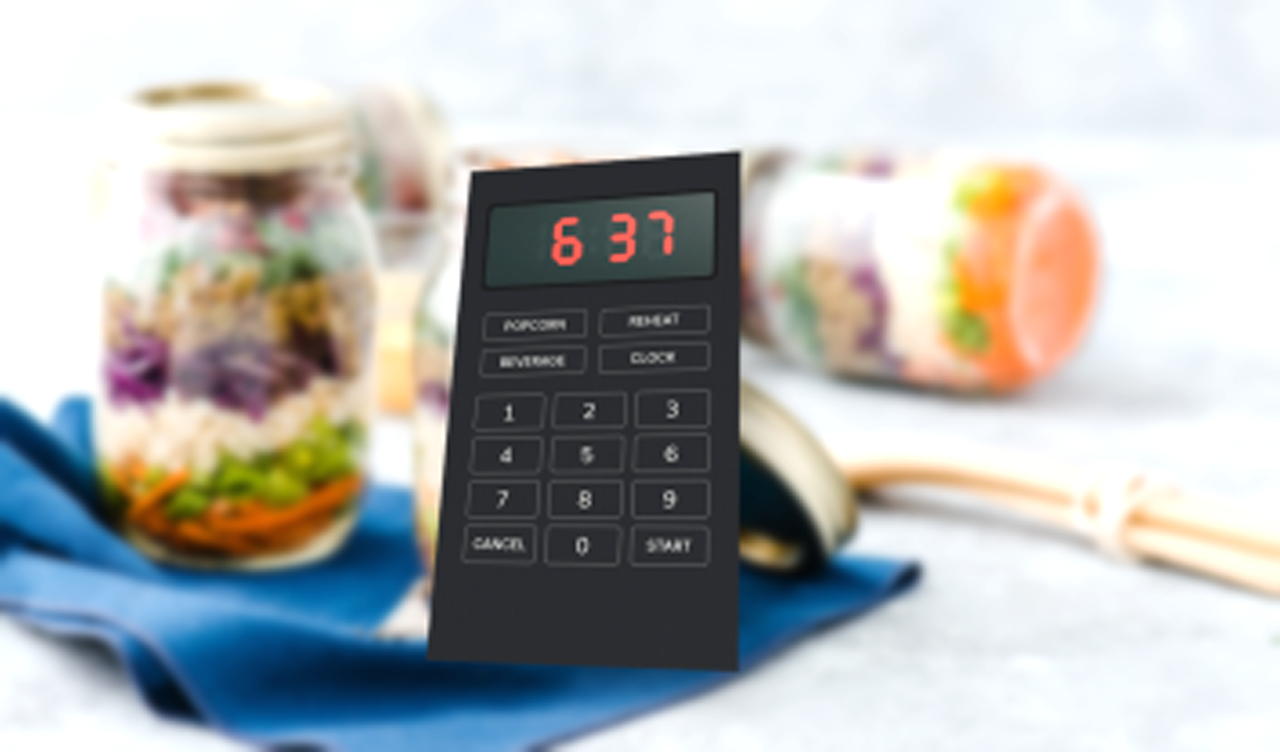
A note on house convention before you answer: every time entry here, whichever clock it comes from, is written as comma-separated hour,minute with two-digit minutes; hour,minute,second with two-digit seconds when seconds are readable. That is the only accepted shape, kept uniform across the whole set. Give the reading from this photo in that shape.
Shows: 6,37
